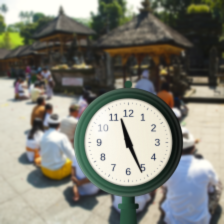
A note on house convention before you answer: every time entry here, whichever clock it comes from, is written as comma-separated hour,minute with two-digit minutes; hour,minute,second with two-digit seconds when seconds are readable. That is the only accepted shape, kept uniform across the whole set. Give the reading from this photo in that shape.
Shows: 11,26
